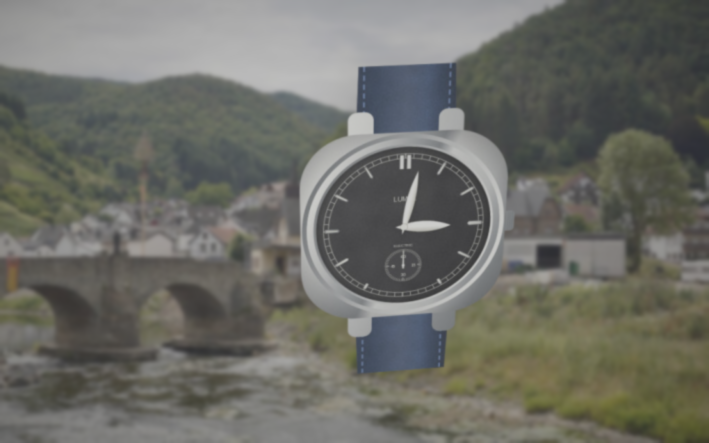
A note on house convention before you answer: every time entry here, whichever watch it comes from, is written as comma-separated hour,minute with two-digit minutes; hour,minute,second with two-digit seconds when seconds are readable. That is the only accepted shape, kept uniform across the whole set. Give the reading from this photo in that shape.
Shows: 3,02
